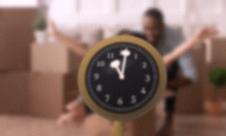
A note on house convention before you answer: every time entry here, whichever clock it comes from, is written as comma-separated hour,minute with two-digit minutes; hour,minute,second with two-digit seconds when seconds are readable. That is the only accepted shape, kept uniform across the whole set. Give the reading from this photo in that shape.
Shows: 11,01
